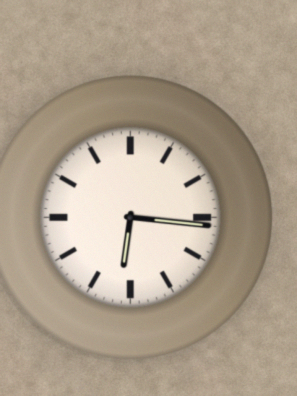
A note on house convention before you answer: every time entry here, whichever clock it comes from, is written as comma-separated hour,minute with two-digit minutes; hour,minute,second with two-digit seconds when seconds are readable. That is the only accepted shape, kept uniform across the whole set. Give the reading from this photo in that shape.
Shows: 6,16
